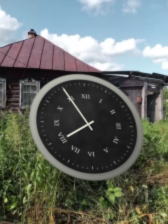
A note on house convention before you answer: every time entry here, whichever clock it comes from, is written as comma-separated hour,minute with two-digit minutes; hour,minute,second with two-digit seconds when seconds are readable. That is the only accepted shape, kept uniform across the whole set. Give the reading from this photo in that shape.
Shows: 7,55
